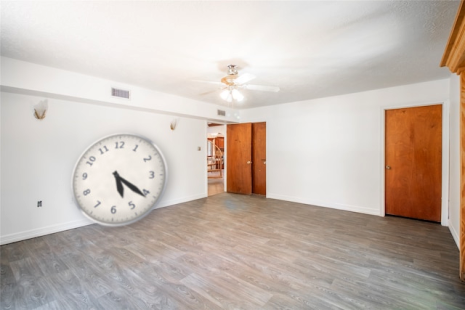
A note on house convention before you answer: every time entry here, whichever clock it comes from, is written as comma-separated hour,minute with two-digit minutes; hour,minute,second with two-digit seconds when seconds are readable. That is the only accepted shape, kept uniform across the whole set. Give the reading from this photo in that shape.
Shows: 5,21
